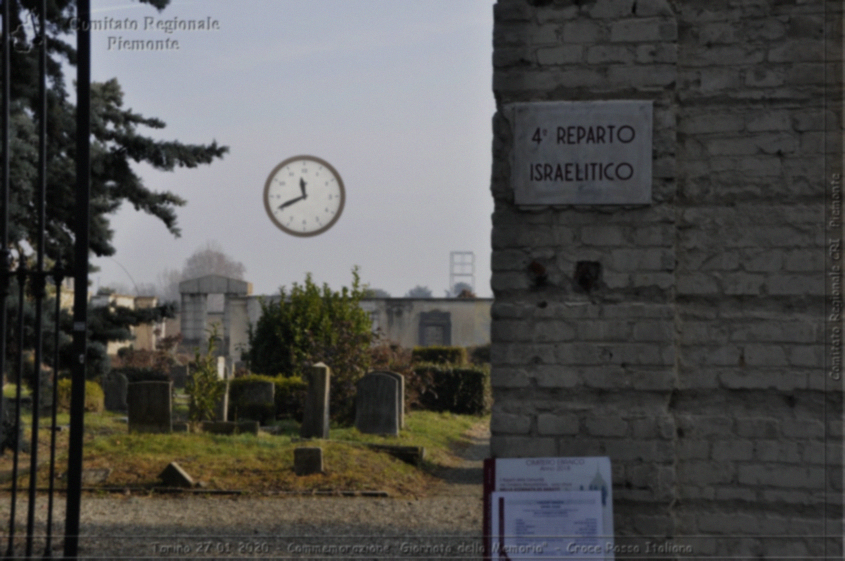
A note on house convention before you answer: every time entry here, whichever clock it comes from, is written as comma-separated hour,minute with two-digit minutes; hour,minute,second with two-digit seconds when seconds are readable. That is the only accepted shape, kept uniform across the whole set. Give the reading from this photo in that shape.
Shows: 11,41
